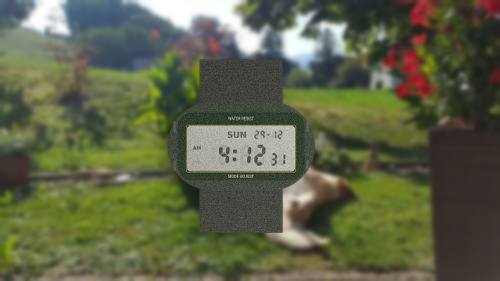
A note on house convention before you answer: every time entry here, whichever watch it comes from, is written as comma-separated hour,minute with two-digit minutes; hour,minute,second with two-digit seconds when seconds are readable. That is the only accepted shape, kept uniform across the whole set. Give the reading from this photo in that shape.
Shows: 4,12,31
